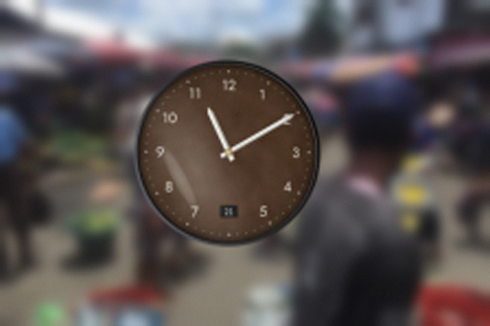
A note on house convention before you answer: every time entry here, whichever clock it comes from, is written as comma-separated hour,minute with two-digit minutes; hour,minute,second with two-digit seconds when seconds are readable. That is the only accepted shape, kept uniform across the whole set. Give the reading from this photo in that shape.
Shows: 11,10
